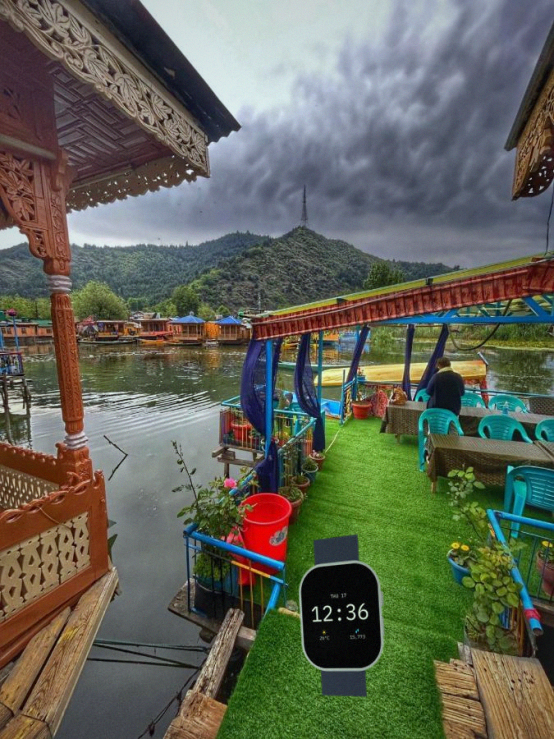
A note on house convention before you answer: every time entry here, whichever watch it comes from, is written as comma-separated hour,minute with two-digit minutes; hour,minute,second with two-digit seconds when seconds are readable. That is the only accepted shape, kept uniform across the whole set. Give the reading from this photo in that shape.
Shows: 12,36
